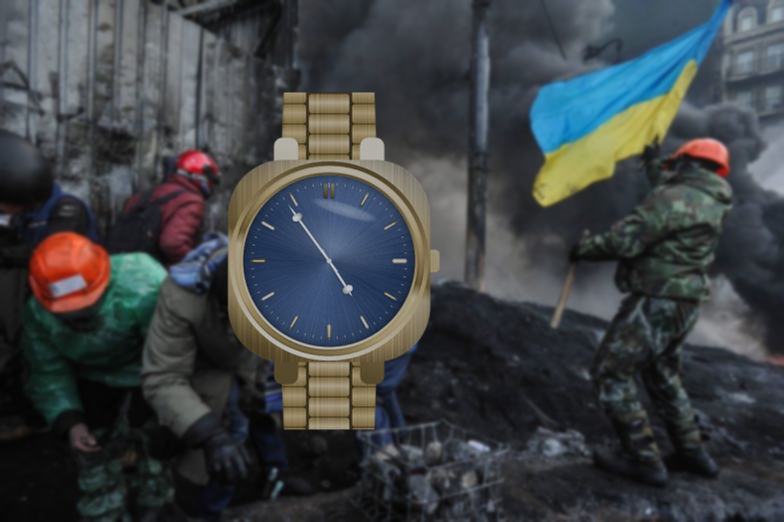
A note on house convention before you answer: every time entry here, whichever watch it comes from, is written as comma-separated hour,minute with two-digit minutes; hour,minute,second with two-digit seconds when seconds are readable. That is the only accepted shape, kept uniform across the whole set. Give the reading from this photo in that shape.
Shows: 4,54
